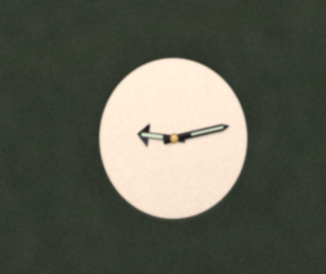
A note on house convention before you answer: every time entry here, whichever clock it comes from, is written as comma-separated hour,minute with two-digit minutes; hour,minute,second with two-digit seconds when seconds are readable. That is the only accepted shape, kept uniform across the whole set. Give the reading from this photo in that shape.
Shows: 9,13
